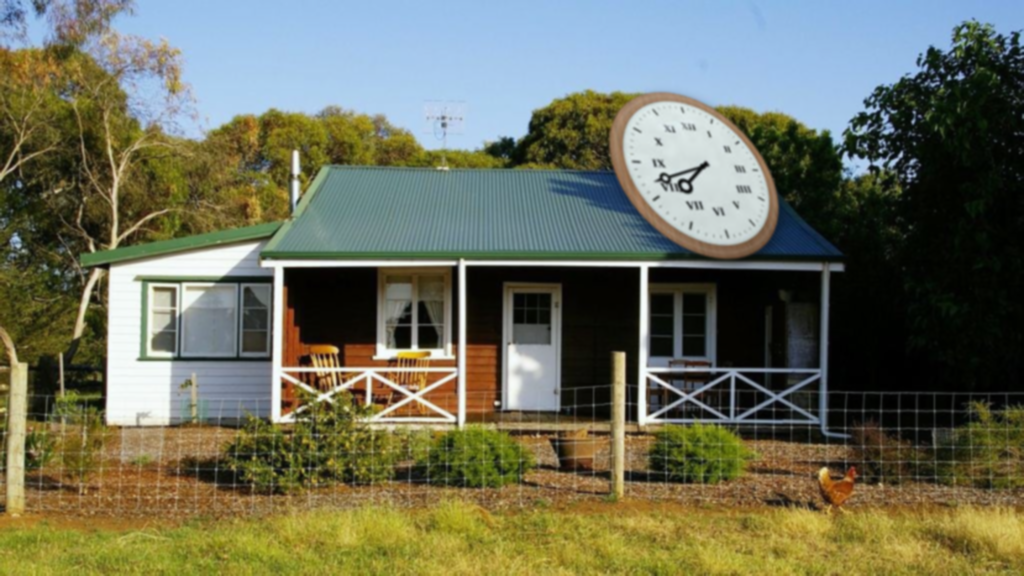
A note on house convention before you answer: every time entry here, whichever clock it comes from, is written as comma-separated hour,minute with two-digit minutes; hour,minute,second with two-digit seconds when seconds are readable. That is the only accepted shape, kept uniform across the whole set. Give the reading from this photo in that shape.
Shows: 7,42
